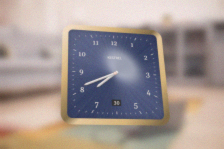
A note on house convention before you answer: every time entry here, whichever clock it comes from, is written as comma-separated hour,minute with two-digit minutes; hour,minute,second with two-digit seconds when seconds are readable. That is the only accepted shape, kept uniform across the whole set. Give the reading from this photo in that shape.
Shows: 7,41
